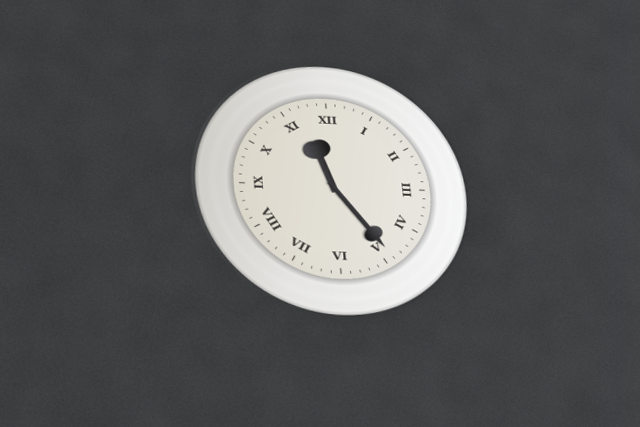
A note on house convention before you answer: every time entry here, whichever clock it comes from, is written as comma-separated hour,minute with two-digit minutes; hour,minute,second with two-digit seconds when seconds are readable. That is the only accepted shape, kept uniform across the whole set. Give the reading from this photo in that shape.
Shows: 11,24
